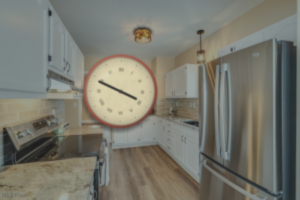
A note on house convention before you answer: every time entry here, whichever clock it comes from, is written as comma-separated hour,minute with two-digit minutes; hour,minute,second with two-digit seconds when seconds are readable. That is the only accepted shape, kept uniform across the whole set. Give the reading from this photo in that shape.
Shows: 3,49
